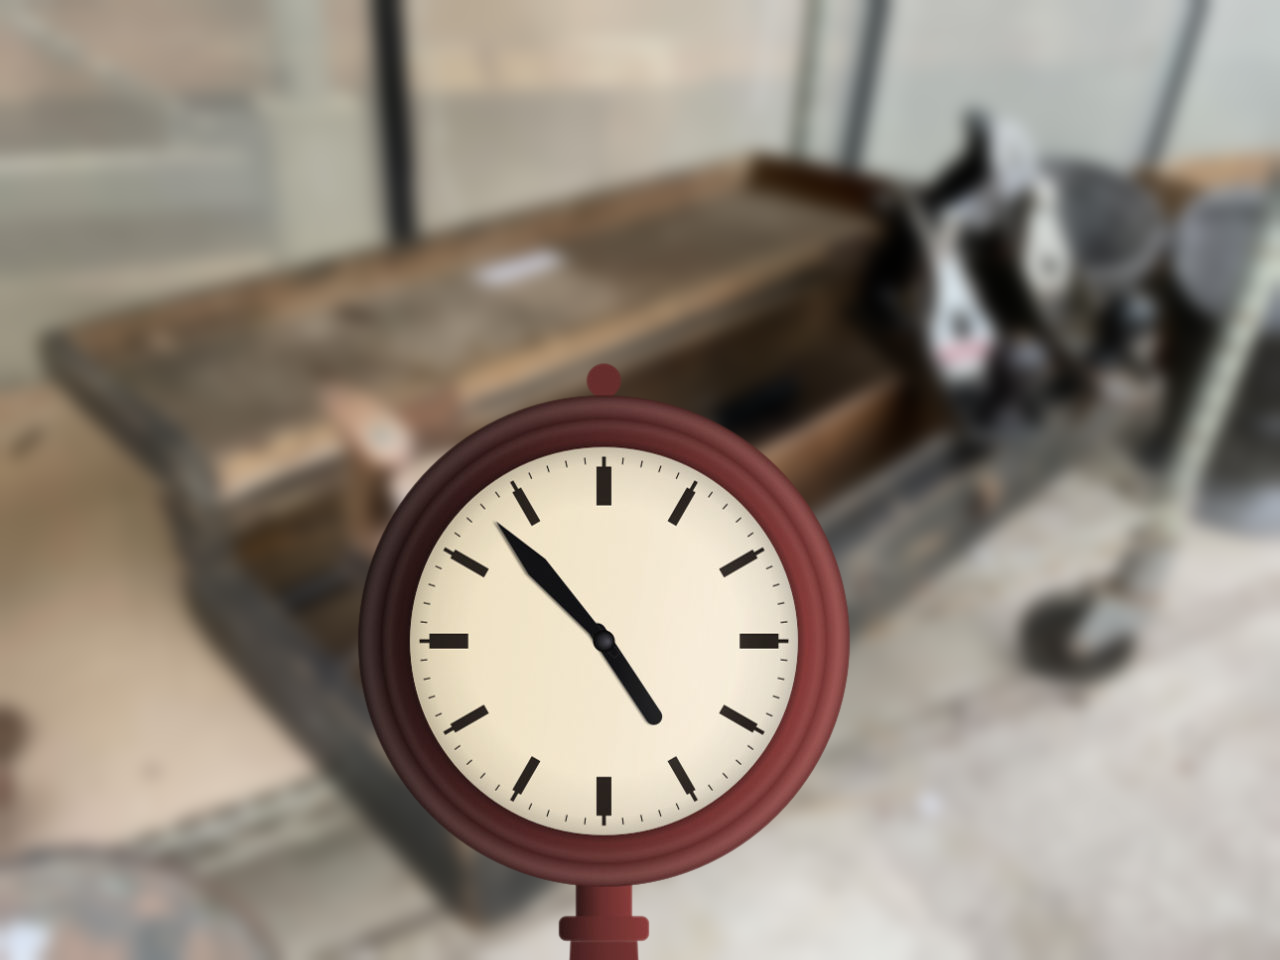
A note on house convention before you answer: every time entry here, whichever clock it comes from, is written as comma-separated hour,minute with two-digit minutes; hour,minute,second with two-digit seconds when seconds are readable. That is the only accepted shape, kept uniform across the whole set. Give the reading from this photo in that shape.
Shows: 4,53
